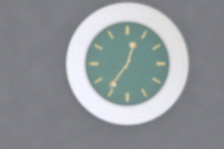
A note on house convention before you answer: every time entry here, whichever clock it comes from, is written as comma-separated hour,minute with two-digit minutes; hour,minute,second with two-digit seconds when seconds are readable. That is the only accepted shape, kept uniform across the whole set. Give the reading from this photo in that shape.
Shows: 12,36
